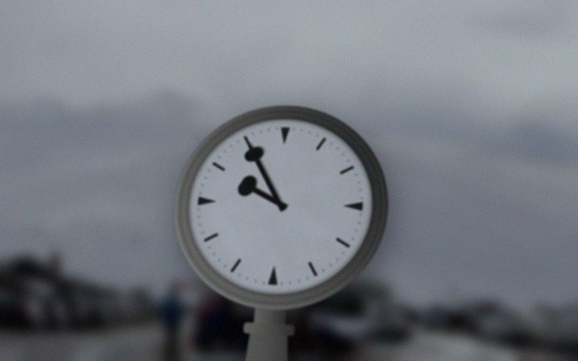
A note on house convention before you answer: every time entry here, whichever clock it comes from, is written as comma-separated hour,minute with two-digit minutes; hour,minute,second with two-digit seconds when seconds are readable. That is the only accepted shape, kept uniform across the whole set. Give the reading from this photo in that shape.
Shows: 9,55
